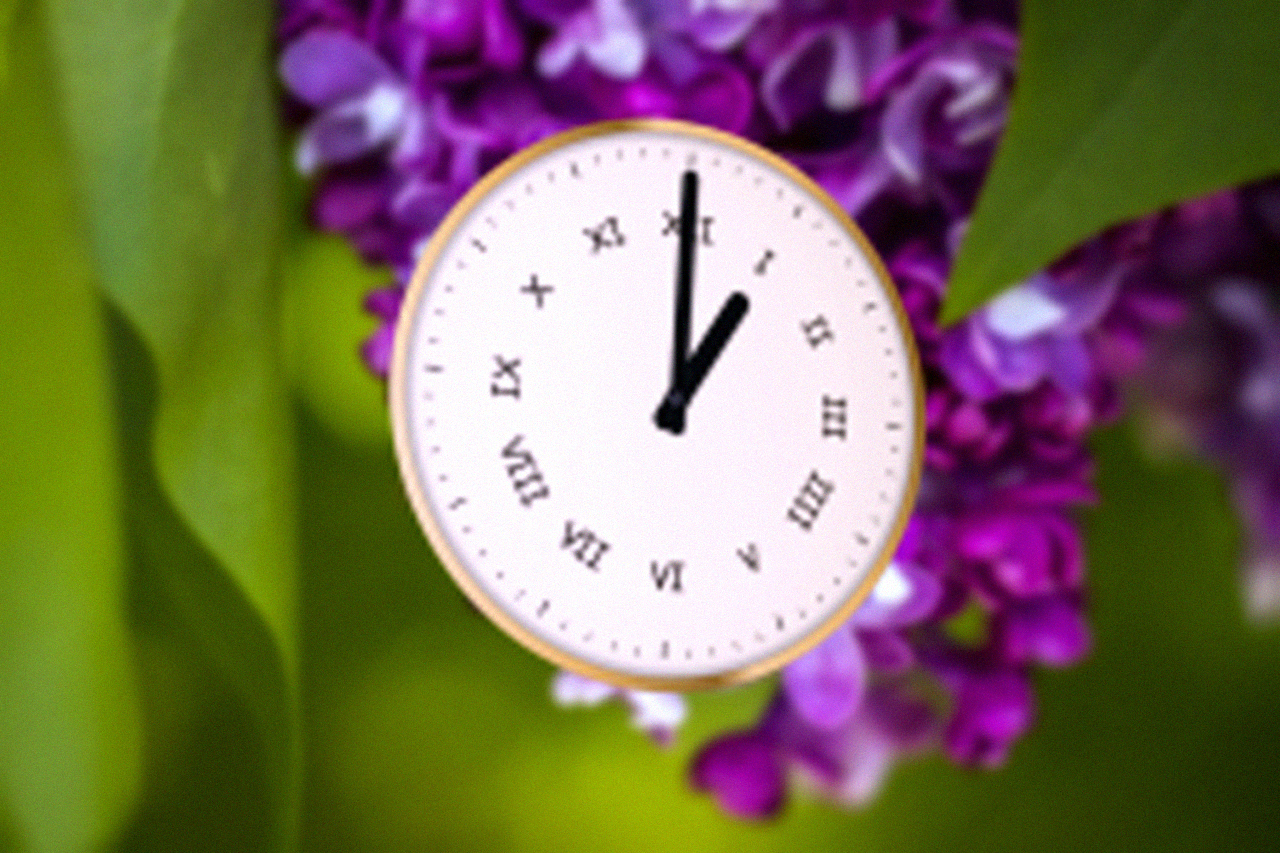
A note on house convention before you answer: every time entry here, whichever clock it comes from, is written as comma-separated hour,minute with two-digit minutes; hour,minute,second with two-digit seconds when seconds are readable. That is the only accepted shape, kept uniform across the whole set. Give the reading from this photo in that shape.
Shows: 1,00
